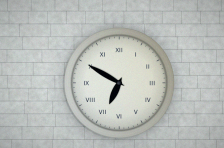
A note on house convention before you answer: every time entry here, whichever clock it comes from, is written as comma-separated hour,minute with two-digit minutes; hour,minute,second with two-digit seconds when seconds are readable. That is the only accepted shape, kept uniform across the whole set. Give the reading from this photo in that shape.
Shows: 6,50
